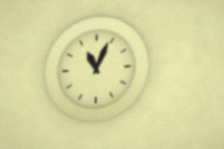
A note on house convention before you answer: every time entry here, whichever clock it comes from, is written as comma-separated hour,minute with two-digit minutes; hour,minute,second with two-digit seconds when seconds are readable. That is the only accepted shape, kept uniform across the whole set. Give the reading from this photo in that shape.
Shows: 11,04
